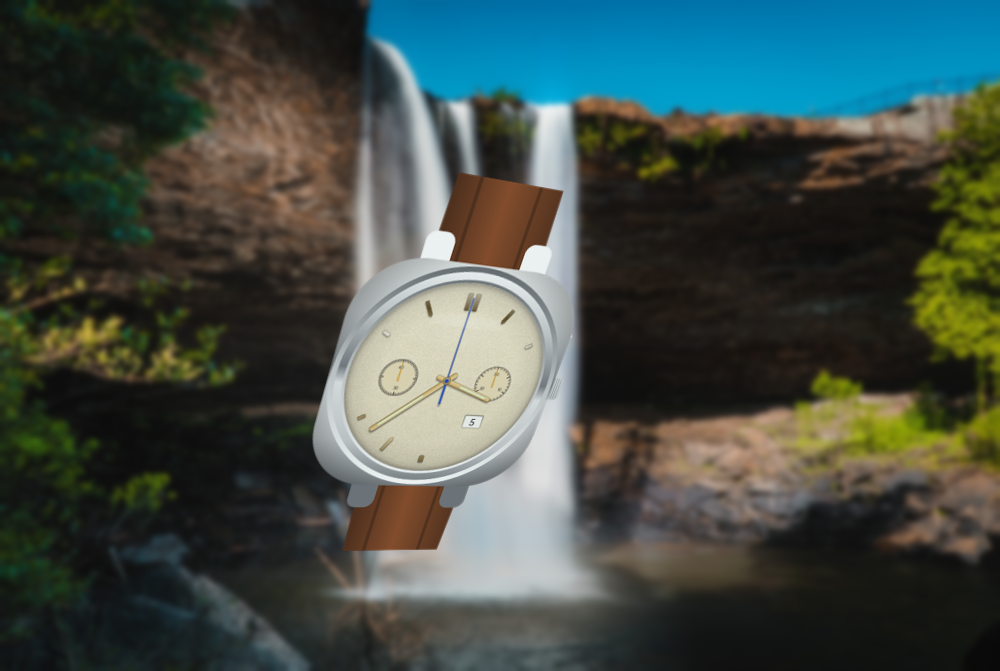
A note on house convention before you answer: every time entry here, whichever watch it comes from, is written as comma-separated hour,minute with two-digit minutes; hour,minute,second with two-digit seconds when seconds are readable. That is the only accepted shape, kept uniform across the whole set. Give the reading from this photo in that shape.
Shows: 3,38
